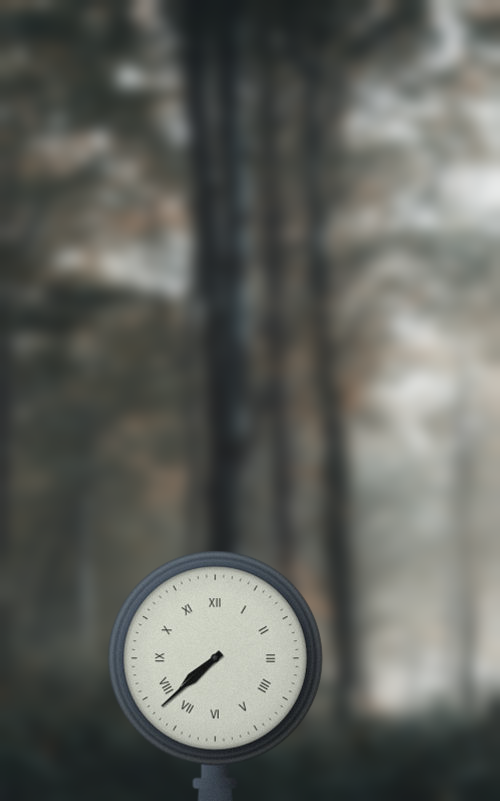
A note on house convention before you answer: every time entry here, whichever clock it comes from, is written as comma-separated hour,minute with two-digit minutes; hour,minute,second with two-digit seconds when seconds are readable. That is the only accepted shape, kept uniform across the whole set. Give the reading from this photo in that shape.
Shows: 7,38
